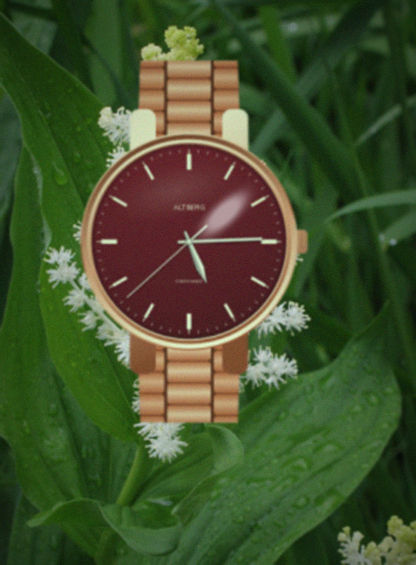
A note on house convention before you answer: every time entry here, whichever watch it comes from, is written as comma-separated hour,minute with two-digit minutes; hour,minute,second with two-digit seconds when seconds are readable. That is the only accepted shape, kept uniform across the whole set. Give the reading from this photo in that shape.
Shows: 5,14,38
